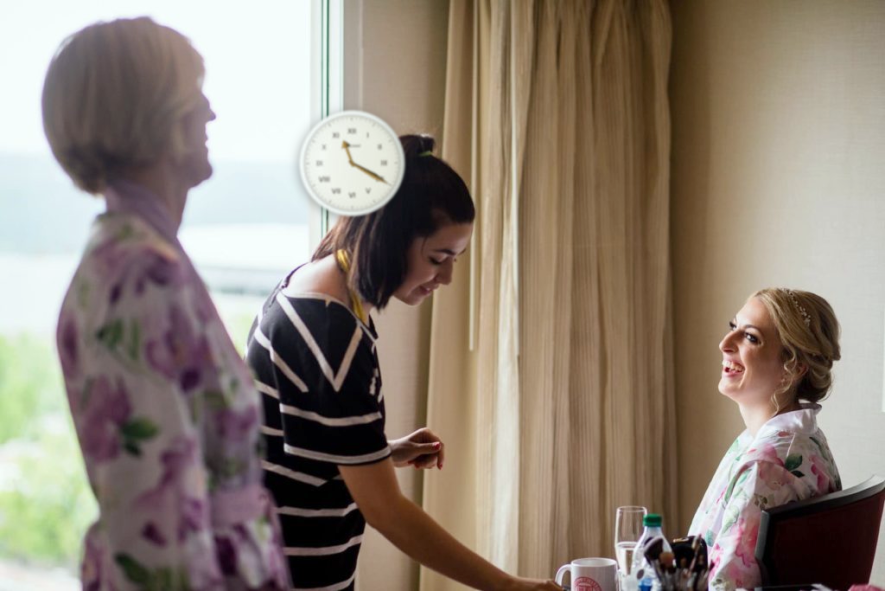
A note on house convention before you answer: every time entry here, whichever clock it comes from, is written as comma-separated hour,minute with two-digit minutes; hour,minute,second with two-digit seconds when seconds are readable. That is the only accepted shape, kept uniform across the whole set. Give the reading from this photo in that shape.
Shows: 11,20
